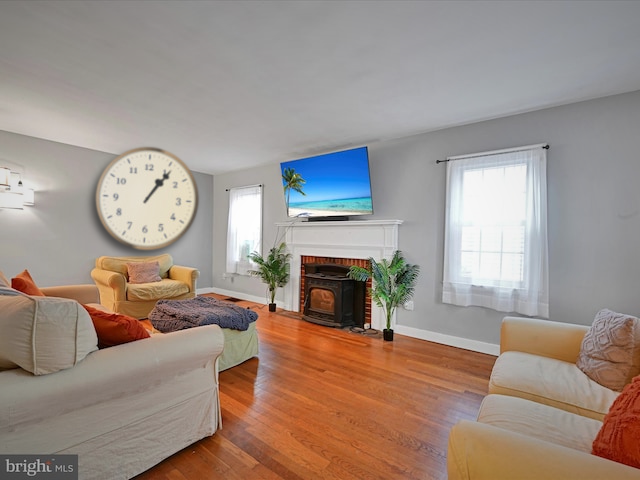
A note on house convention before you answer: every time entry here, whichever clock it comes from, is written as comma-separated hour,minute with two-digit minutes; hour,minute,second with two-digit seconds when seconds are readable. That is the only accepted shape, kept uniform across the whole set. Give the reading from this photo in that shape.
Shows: 1,06
